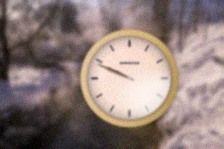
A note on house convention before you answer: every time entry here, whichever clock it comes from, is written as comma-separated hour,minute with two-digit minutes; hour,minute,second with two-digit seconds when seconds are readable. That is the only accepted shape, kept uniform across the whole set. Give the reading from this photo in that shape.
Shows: 9,49
